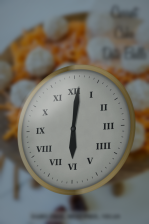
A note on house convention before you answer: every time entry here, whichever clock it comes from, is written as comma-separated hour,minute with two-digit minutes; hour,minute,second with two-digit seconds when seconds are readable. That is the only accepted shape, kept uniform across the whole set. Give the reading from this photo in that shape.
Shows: 6,01
